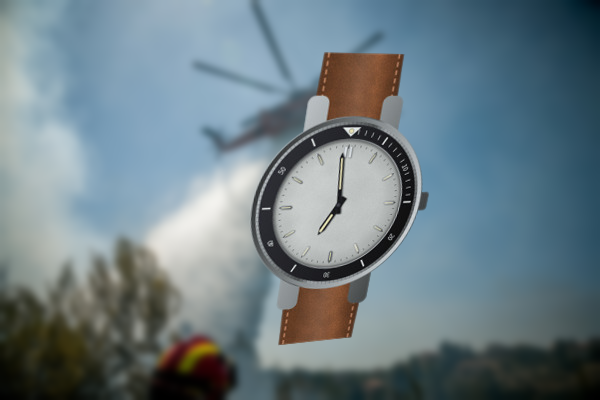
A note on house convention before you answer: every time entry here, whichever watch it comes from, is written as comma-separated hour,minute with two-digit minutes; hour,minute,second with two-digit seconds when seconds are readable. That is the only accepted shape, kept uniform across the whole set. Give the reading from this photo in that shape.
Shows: 6,59
